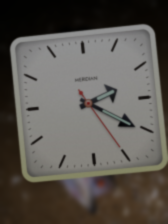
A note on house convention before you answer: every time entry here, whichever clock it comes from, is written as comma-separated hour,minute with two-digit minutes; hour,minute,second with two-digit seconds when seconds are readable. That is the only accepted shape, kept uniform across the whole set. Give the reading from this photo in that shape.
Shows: 2,20,25
